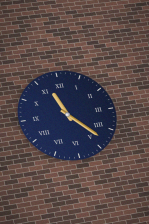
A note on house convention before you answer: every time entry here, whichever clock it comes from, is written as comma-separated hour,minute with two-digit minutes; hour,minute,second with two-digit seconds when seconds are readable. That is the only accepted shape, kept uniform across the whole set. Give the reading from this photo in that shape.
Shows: 11,23
